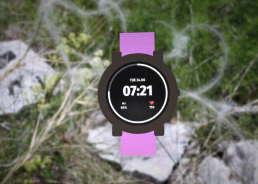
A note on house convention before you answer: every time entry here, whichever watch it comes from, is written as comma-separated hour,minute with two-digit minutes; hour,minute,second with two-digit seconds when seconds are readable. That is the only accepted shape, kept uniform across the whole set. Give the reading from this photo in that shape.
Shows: 7,21
